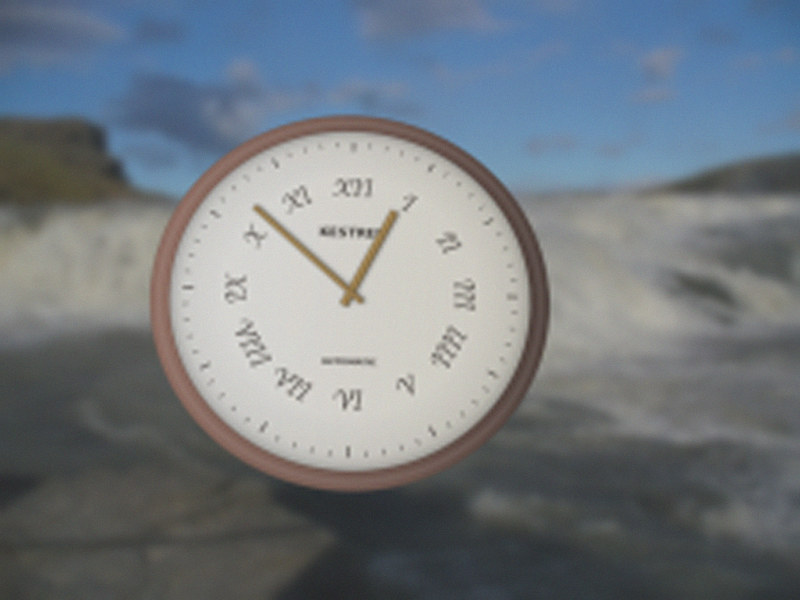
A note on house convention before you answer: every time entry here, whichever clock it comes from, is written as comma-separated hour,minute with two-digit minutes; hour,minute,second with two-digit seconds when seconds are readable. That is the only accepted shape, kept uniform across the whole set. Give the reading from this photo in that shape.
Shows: 12,52
